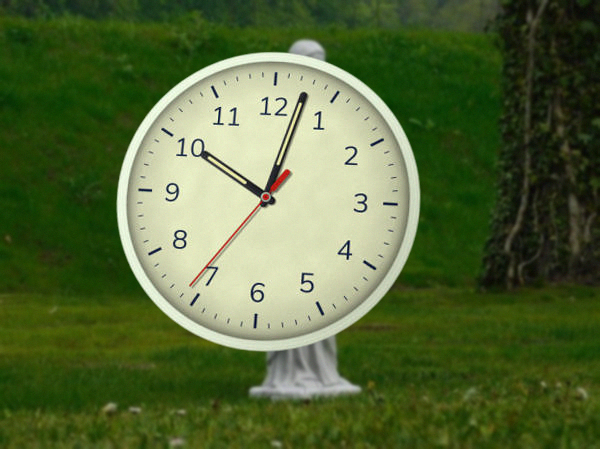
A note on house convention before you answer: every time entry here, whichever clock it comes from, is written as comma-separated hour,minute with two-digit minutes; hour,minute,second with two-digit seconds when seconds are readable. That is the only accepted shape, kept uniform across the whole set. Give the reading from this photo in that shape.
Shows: 10,02,36
